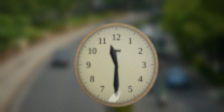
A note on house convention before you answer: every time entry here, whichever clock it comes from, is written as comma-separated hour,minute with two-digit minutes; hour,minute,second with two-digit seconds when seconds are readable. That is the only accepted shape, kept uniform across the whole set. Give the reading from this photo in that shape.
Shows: 11,30
